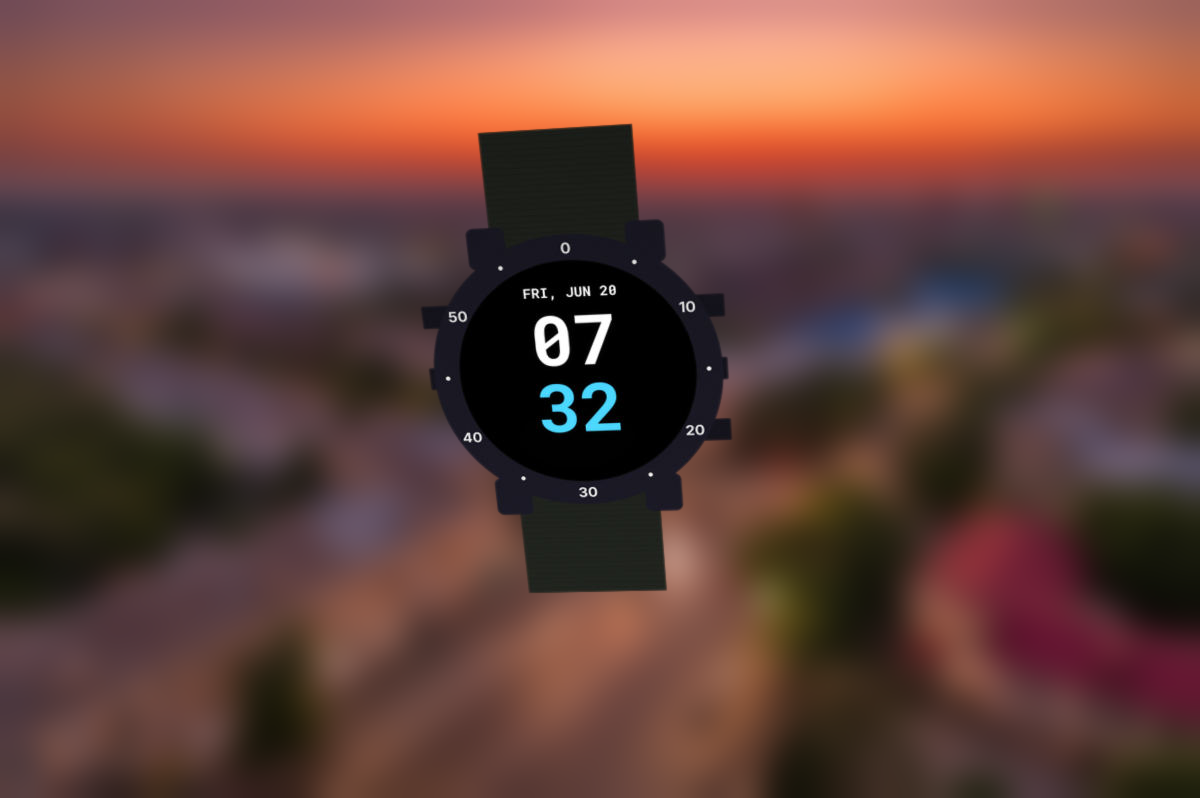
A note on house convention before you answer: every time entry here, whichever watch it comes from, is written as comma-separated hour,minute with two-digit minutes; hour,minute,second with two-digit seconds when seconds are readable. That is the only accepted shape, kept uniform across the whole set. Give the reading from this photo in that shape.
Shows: 7,32
